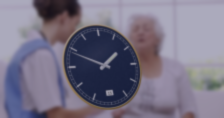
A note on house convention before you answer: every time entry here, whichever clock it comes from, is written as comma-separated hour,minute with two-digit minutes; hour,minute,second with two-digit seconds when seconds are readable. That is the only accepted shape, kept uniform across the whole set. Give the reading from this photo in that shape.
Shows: 1,49
